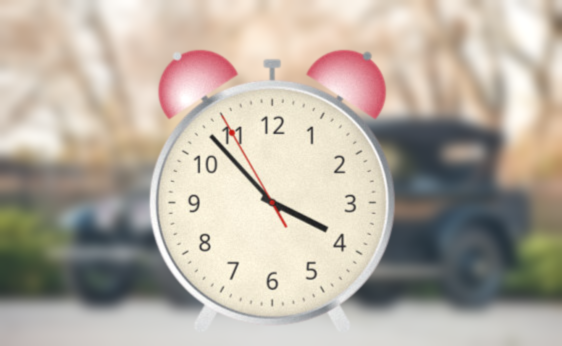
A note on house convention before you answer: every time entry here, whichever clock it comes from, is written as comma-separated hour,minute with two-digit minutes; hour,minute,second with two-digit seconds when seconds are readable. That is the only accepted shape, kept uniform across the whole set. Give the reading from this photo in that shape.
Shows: 3,52,55
